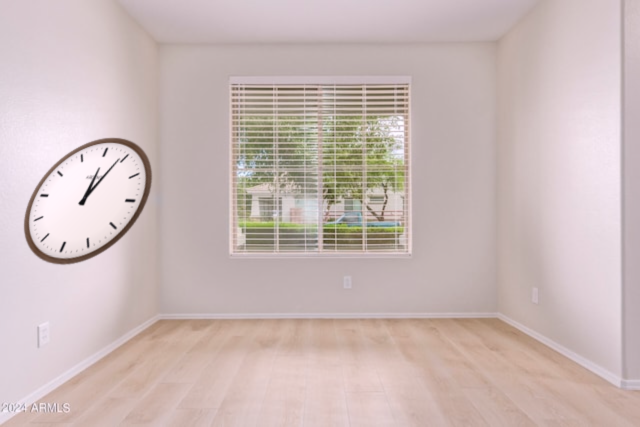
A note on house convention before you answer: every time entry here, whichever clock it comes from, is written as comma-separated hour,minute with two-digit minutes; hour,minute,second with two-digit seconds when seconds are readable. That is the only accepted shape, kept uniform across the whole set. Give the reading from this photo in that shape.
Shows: 12,04
